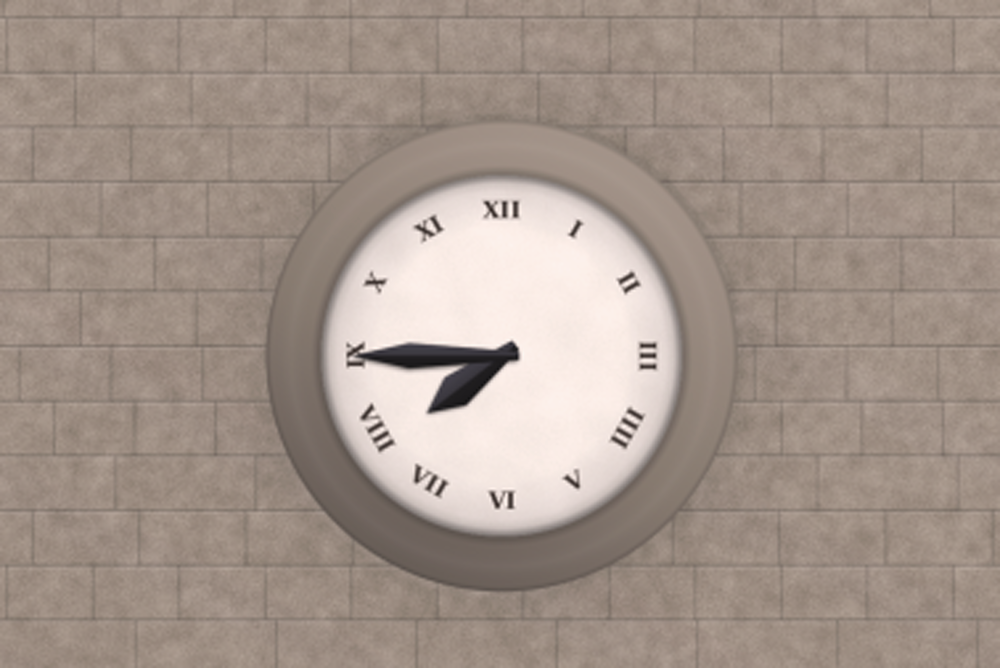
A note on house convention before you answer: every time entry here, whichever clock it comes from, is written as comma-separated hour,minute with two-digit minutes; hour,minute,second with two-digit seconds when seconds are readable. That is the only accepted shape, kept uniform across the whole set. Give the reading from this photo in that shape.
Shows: 7,45
